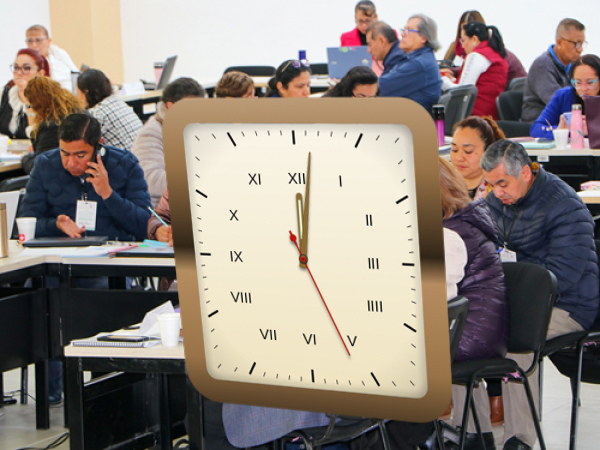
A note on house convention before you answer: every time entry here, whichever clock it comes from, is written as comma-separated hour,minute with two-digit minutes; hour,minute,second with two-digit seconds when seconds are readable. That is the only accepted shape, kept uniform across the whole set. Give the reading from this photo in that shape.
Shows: 12,01,26
